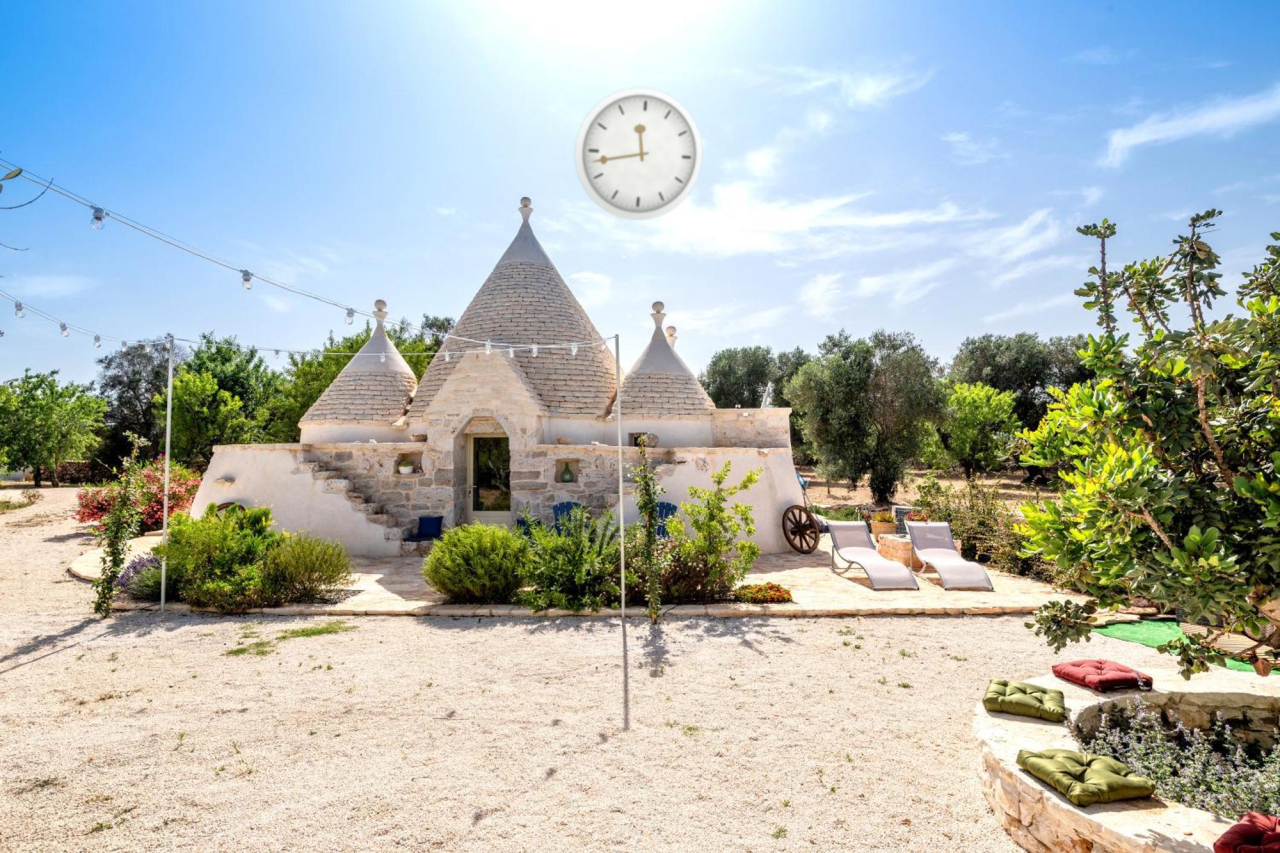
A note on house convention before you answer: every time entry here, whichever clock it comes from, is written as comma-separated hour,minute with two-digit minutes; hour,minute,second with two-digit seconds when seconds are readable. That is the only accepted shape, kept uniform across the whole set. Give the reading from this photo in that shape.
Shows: 11,43
